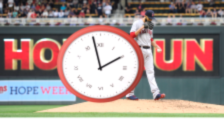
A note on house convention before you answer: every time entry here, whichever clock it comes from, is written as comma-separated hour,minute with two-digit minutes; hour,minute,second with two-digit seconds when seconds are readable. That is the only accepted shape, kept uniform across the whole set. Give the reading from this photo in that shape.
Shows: 1,58
